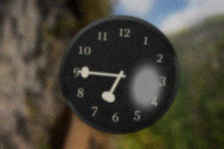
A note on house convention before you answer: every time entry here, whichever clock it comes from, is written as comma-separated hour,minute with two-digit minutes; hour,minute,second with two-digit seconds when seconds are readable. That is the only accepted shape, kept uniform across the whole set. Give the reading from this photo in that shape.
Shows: 6,45
